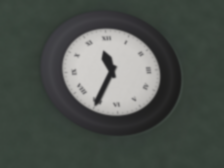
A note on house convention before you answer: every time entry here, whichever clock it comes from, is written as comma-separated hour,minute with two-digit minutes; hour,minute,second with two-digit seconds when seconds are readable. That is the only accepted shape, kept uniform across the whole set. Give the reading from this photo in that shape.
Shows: 11,35
